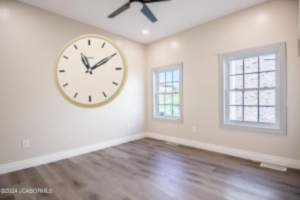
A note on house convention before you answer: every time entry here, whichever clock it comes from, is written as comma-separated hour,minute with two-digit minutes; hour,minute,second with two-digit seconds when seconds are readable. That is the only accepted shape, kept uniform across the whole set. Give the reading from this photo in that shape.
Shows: 11,10
